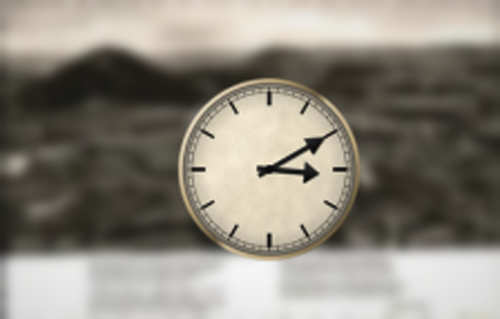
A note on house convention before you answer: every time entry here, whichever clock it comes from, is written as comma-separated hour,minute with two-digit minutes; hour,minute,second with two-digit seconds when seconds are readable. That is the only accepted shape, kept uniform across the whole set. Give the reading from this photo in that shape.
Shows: 3,10
